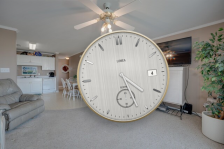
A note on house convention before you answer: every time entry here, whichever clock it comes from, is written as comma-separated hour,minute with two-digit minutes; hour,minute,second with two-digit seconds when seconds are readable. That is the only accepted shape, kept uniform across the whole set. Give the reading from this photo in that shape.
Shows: 4,27
